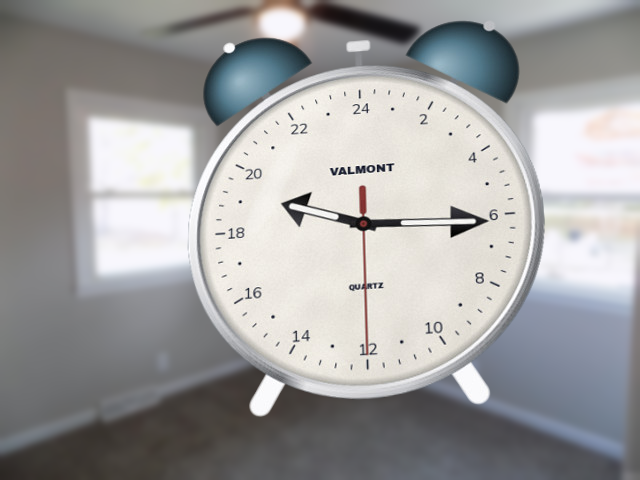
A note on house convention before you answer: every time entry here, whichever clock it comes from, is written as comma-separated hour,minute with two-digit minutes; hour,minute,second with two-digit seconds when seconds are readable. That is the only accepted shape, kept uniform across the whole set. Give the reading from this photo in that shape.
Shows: 19,15,30
